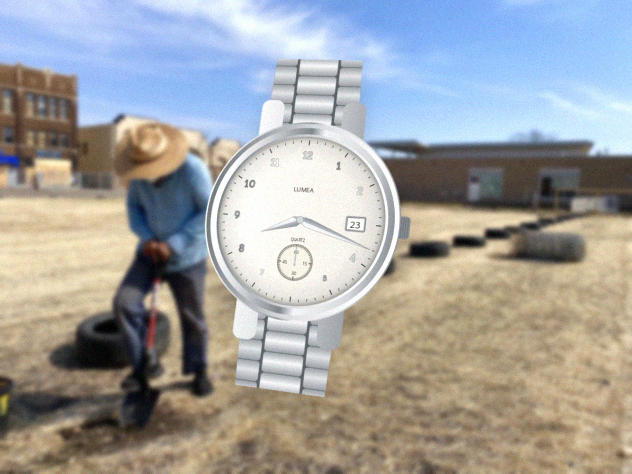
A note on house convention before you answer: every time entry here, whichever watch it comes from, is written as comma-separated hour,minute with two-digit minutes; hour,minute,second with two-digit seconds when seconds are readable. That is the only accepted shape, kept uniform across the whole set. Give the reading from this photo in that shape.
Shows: 8,18
